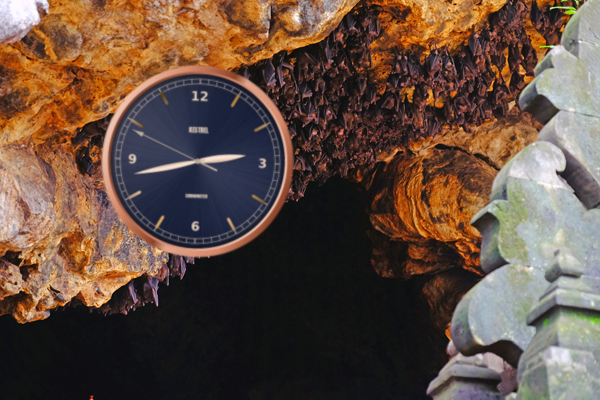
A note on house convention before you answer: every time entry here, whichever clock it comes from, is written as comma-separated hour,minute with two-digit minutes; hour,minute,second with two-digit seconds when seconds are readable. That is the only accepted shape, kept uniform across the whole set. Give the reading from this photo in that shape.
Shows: 2,42,49
